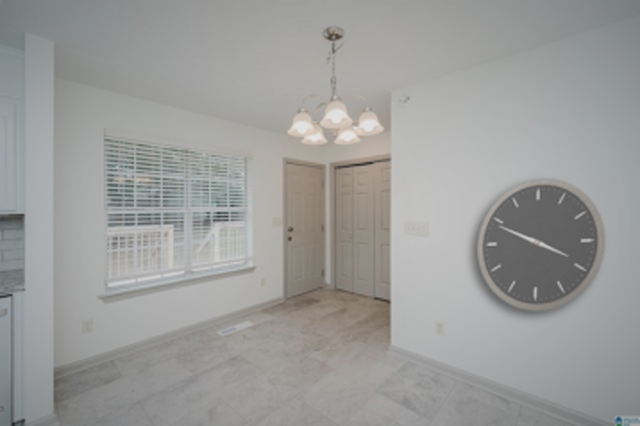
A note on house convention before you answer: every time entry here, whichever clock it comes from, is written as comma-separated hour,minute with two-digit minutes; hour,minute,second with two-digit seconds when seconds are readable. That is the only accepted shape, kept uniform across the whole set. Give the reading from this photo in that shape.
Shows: 3,49
